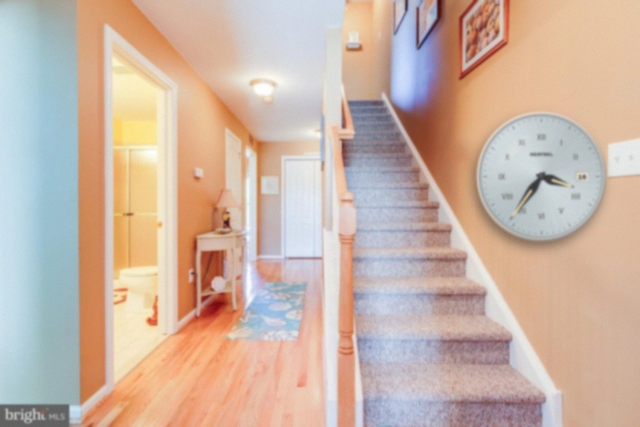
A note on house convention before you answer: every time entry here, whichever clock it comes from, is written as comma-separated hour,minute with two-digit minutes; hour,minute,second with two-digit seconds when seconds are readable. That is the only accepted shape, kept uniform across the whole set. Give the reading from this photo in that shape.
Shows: 3,36
